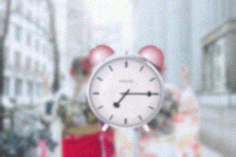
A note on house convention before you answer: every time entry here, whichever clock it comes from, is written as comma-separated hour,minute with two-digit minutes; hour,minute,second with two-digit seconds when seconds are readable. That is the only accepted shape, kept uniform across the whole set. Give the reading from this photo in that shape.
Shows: 7,15
